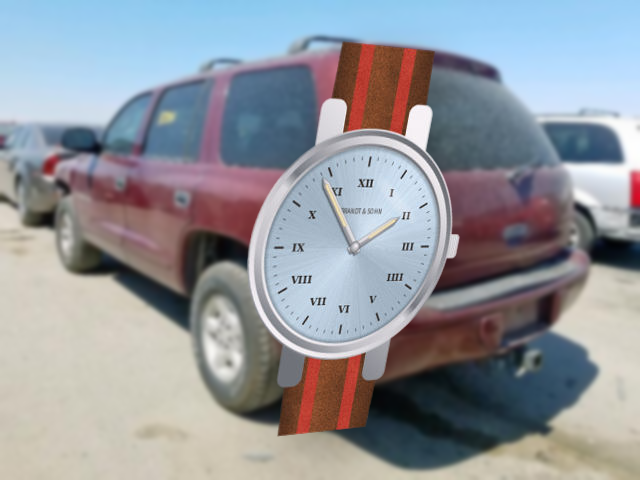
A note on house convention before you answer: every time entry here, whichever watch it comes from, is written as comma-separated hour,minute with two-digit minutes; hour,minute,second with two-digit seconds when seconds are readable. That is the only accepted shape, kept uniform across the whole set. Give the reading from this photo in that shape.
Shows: 1,54
